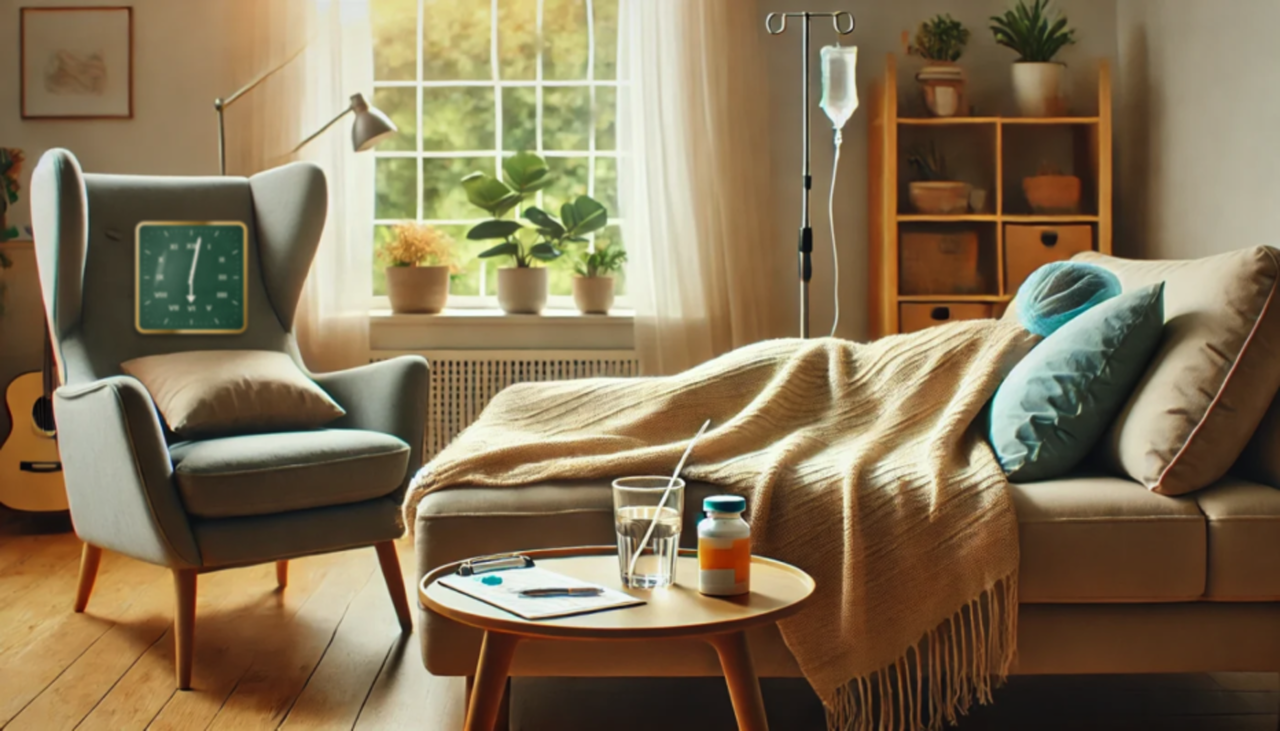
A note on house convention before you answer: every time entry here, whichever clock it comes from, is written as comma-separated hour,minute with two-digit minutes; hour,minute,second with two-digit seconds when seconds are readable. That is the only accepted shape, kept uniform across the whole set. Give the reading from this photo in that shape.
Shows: 6,02
